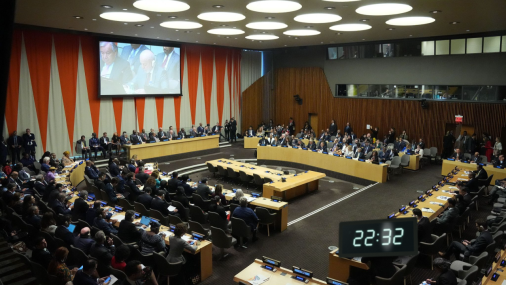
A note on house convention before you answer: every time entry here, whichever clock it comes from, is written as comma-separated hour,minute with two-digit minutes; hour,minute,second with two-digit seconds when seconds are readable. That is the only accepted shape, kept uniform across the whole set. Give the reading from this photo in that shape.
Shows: 22,32
